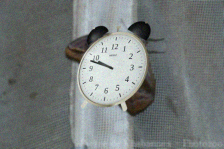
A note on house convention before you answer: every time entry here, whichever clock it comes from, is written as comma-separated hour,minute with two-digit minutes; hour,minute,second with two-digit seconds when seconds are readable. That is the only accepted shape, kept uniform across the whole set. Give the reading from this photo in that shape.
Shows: 9,48
